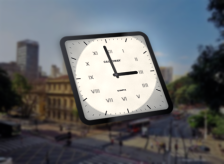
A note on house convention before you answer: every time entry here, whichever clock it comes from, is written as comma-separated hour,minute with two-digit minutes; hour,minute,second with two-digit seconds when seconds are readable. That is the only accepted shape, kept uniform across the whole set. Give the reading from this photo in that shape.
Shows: 2,59
